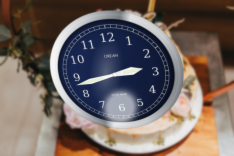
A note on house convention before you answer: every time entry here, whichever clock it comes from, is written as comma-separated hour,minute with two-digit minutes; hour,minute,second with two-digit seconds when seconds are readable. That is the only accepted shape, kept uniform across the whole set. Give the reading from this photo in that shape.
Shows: 2,43
